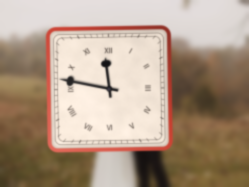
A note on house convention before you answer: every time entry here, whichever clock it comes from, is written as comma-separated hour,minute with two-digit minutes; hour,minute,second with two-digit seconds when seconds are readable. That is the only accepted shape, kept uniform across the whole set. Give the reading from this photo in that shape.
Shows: 11,47
